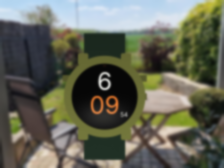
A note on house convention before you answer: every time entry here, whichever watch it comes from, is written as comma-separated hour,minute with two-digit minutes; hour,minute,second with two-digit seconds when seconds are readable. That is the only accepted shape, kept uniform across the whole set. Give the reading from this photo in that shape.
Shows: 6,09
